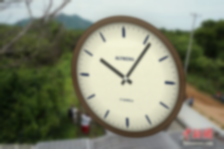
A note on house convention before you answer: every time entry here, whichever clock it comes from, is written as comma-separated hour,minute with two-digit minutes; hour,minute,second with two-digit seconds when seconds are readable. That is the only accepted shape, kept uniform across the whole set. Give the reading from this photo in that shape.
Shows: 10,06
